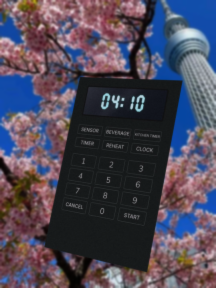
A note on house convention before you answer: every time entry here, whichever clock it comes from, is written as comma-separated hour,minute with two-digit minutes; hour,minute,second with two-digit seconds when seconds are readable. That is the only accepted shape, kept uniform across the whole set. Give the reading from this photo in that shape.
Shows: 4,10
